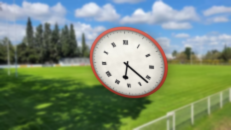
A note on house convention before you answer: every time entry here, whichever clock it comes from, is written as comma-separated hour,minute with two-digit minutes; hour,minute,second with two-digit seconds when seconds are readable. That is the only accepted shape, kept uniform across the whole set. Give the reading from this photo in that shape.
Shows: 6,22
